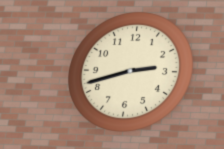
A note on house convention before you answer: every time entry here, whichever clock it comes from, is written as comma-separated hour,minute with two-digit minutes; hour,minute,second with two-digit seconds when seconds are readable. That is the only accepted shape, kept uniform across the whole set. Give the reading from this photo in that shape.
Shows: 2,42
